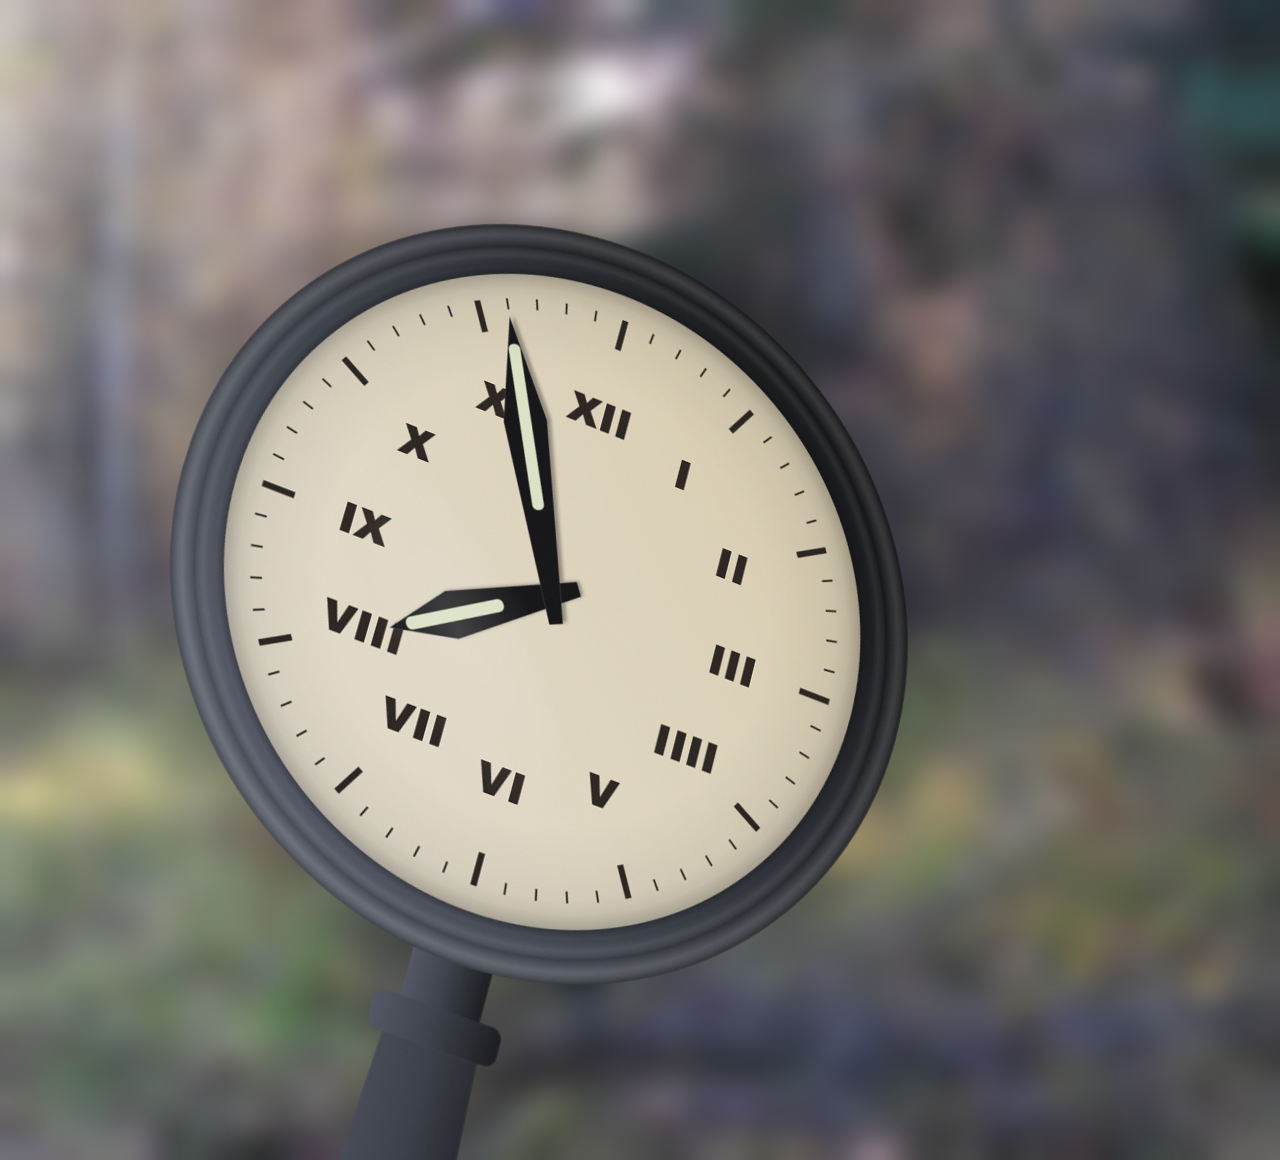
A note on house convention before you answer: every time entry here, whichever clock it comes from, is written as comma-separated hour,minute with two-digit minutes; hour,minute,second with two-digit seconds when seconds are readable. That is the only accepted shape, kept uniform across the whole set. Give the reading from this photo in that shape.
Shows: 7,56
